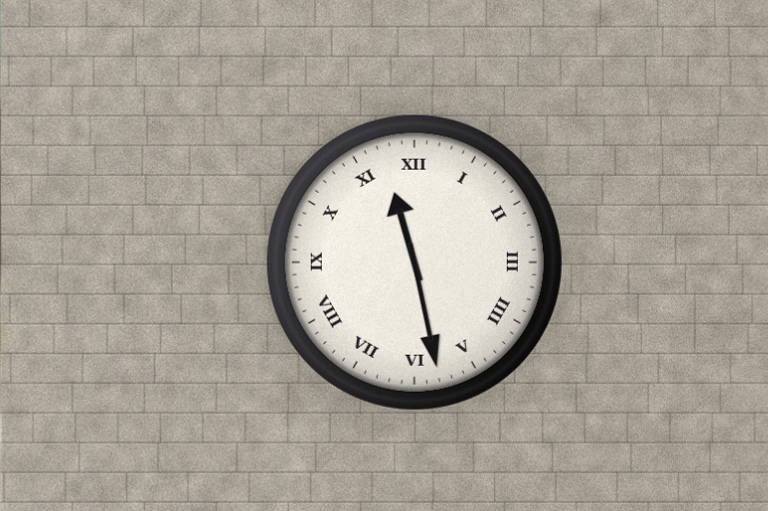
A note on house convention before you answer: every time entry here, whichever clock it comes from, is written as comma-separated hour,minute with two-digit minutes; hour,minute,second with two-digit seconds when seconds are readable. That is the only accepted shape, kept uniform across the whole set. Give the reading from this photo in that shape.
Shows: 11,28
